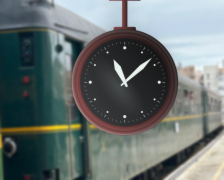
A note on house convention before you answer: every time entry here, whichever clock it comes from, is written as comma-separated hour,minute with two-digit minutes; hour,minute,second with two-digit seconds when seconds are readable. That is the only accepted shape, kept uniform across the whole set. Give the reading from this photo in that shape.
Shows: 11,08
